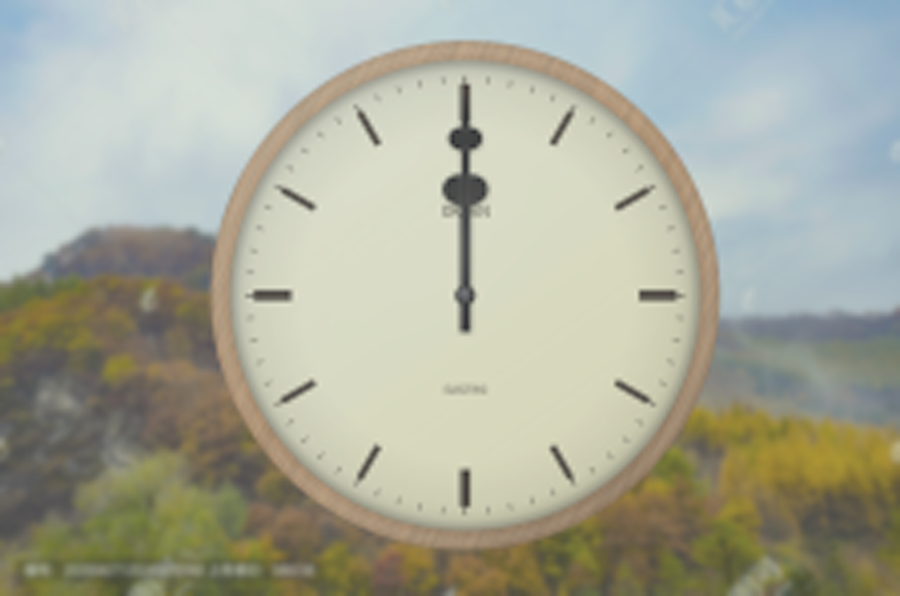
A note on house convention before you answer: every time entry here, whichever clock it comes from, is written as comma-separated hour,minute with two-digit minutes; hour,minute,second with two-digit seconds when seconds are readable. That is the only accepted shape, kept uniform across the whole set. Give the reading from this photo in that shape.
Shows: 12,00
